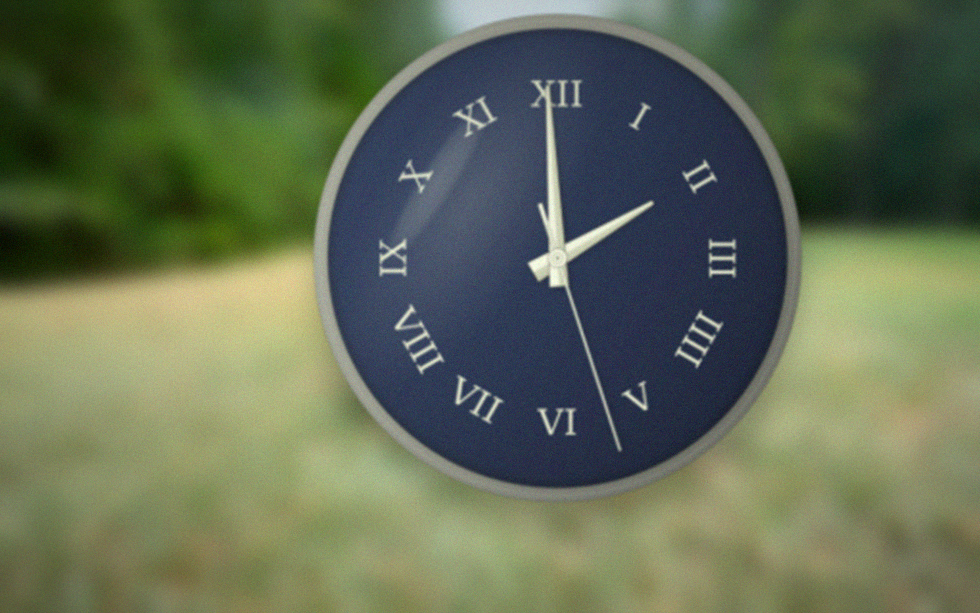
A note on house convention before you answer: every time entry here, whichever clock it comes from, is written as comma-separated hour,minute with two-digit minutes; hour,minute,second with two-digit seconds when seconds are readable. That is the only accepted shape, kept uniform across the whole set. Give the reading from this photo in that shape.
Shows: 1,59,27
